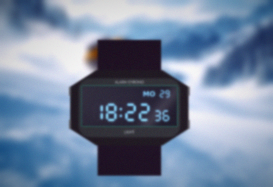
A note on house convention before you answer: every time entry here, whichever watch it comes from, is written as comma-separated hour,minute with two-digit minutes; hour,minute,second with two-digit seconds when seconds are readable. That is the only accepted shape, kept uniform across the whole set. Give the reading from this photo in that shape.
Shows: 18,22,36
